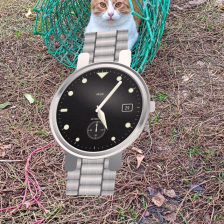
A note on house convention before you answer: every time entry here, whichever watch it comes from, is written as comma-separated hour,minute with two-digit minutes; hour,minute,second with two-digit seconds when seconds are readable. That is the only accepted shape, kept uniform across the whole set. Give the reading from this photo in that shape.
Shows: 5,06
